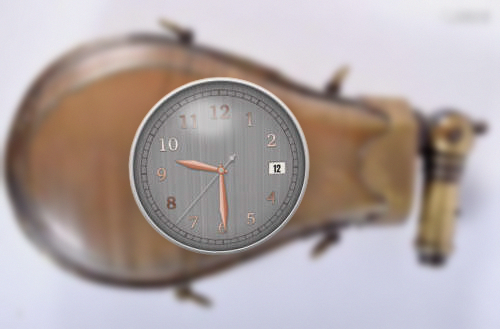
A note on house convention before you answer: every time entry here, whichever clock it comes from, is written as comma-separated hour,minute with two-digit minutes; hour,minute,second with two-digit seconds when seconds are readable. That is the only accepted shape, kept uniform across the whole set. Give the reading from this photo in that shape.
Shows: 9,29,37
